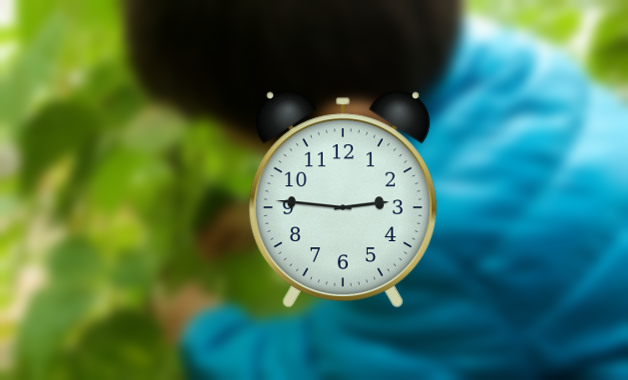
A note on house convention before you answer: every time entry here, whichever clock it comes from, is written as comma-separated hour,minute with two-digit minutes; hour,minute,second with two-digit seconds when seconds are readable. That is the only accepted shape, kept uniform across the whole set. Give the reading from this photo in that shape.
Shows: 2,46
